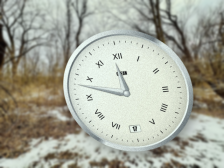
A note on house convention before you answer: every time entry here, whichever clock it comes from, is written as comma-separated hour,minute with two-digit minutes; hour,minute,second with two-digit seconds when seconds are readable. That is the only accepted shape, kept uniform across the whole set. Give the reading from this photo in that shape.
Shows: 11,48
